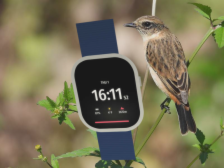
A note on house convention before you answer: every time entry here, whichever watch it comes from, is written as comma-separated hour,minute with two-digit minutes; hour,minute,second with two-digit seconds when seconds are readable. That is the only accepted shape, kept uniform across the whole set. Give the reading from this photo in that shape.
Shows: 16,11
